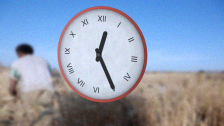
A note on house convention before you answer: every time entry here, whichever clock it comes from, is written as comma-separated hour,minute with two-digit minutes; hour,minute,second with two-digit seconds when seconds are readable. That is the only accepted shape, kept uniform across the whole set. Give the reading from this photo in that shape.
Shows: 12,25
